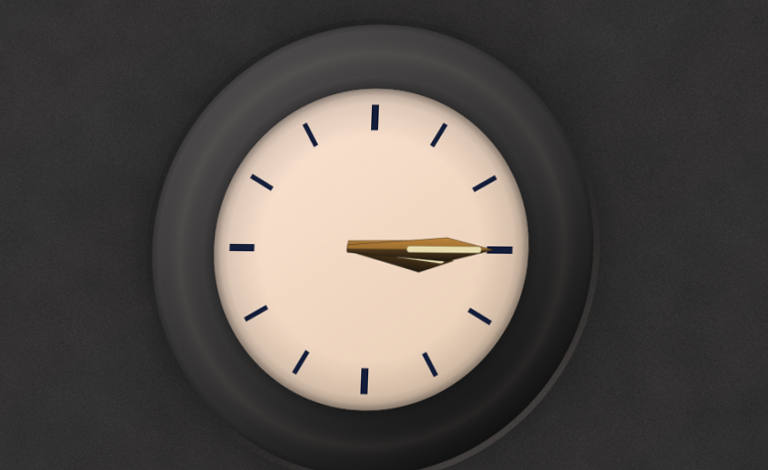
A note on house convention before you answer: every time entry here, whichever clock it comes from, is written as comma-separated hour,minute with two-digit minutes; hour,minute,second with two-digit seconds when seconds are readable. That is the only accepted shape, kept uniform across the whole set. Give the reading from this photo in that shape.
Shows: 3,15
